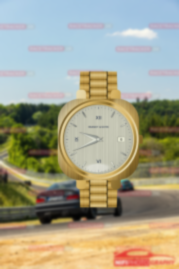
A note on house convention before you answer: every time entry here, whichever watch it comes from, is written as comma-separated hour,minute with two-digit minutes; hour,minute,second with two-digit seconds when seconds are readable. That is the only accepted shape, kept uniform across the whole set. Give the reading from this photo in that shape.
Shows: 9,41
